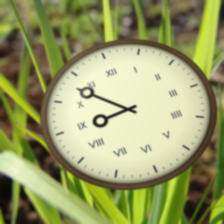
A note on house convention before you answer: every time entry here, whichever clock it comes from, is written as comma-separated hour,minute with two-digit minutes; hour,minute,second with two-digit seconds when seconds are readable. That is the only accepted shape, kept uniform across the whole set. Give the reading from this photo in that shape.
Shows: 8,53
